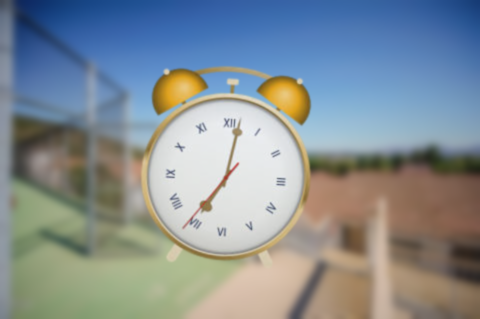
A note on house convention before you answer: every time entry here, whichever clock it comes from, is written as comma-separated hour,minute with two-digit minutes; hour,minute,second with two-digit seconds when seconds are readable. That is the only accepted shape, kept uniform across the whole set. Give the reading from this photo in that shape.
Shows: 7,01,36
